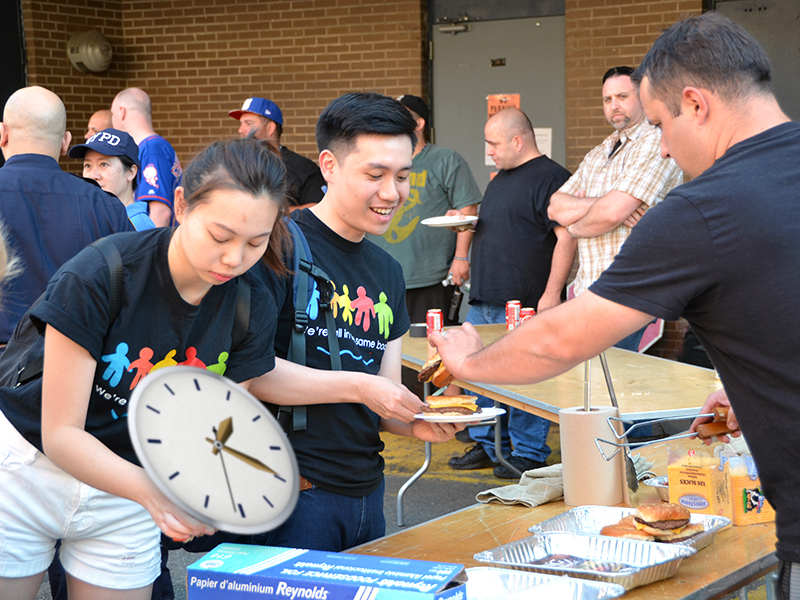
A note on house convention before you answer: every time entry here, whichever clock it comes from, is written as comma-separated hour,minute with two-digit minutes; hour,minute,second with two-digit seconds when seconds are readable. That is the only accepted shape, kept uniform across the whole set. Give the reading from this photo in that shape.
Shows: 1,19,31
